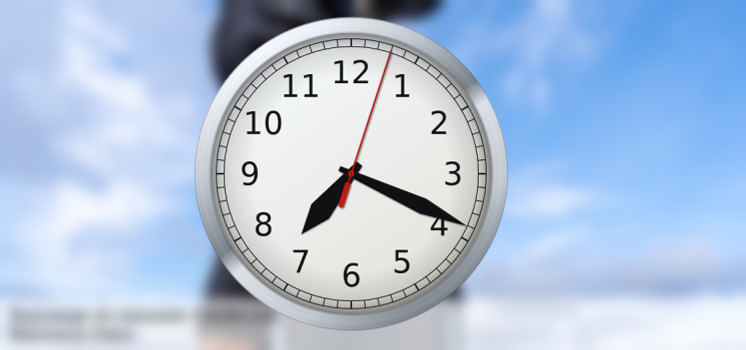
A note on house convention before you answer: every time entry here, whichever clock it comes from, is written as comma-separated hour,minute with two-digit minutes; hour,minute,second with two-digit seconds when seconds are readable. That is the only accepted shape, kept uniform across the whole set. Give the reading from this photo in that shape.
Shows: 7,19,03
